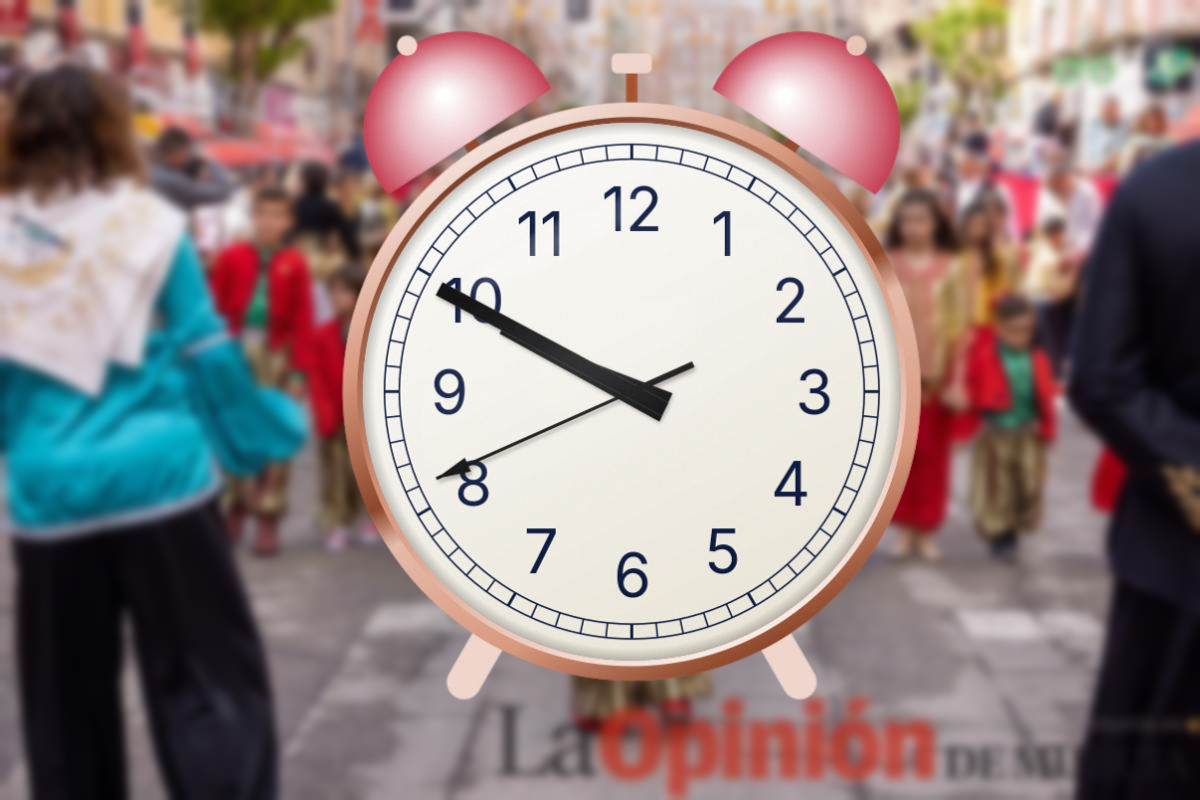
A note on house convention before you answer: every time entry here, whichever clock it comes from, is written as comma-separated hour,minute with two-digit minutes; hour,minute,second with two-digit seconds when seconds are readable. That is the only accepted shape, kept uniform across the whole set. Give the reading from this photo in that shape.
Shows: 9,49,41
